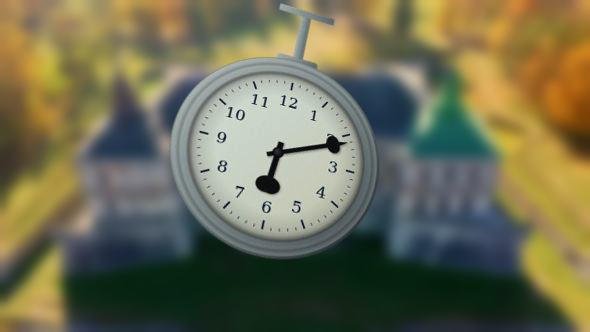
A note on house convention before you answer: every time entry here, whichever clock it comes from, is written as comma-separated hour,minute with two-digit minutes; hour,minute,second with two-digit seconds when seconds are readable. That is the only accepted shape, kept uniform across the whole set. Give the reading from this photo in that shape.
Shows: 6,11
